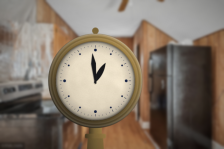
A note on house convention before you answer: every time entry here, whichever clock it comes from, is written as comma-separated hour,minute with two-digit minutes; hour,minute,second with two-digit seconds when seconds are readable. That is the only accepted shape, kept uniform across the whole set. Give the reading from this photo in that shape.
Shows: 12,59
